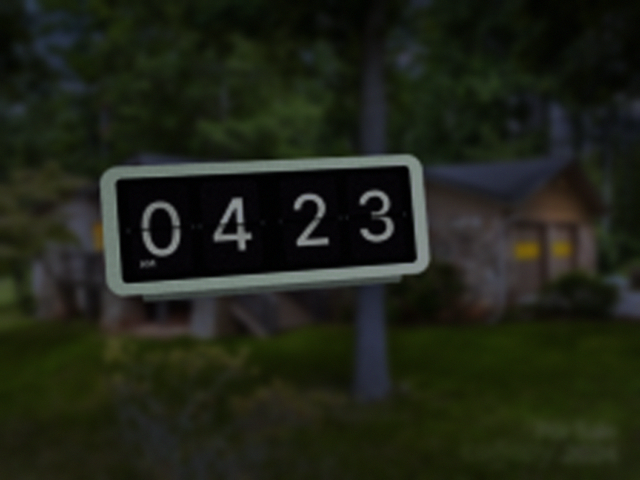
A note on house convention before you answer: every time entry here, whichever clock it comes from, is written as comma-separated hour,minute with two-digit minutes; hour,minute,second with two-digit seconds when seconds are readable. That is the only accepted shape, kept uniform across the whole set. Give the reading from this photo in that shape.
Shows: 4,23
